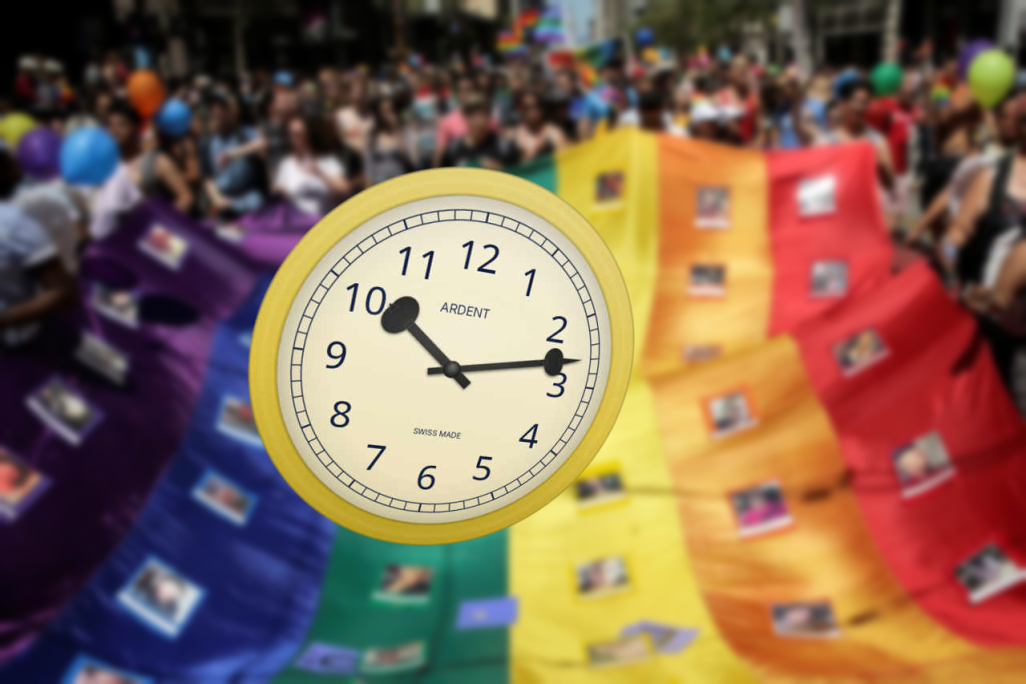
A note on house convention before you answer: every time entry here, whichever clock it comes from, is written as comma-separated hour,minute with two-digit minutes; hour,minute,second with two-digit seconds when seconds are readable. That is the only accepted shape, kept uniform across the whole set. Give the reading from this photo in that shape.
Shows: 10,13
